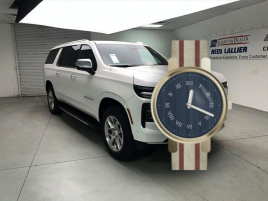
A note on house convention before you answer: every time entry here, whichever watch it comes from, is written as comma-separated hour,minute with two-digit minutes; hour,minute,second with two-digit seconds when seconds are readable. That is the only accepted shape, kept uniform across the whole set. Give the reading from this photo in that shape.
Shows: 12,19
